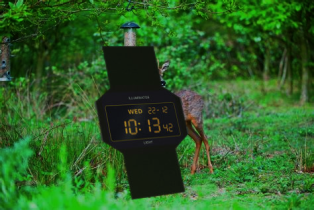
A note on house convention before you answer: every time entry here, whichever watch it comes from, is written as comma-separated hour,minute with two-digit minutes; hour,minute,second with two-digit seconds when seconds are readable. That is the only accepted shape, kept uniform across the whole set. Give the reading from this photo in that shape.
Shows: 10,13,42
